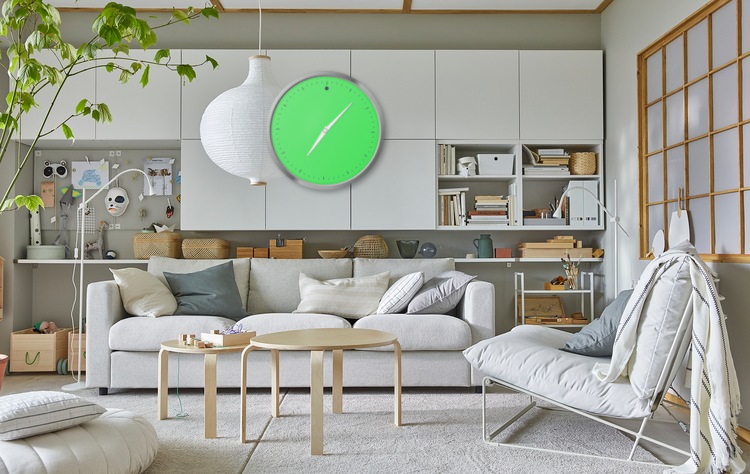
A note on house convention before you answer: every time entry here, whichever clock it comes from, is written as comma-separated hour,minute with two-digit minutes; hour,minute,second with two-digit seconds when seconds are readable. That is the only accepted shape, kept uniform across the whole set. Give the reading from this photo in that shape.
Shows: 7,07
